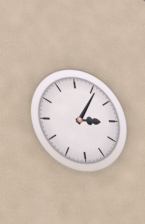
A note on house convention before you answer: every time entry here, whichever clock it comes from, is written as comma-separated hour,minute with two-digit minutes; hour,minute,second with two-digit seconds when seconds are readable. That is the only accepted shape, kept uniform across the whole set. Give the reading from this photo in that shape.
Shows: 3,06
